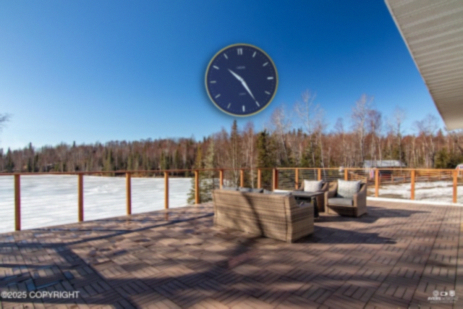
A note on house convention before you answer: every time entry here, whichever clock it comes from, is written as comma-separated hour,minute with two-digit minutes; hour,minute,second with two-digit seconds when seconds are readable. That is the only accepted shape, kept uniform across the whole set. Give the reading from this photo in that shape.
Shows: 10,25
